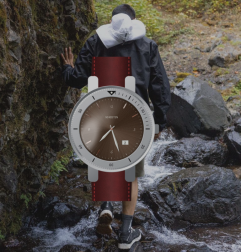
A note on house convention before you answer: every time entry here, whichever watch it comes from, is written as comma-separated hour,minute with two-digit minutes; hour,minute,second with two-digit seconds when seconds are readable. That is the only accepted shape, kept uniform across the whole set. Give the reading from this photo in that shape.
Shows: 7,27
